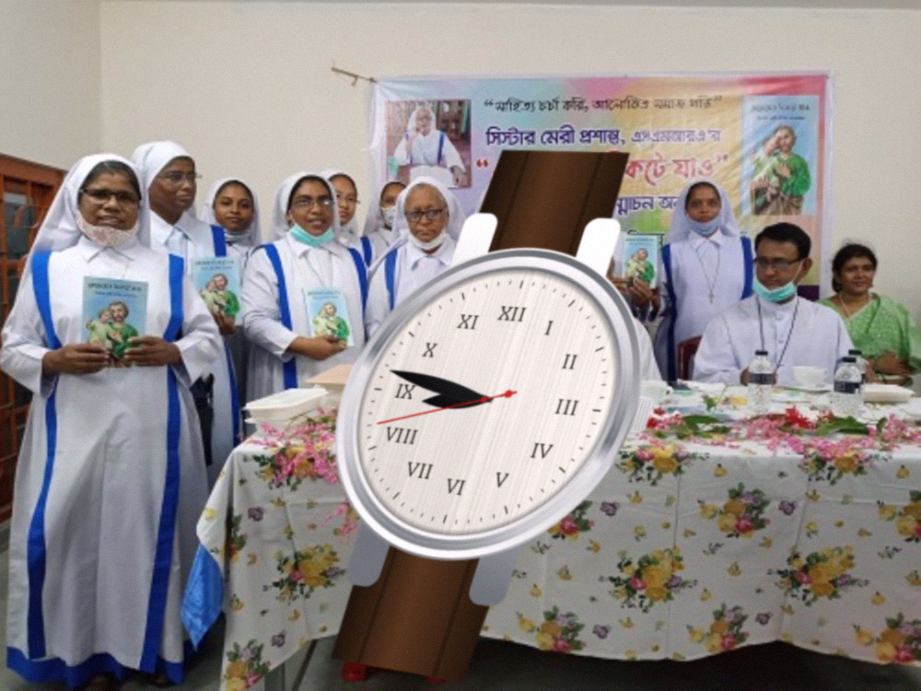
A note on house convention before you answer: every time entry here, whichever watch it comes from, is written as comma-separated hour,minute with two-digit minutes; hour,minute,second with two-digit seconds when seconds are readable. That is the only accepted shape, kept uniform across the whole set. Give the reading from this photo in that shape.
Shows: 8,46,42
